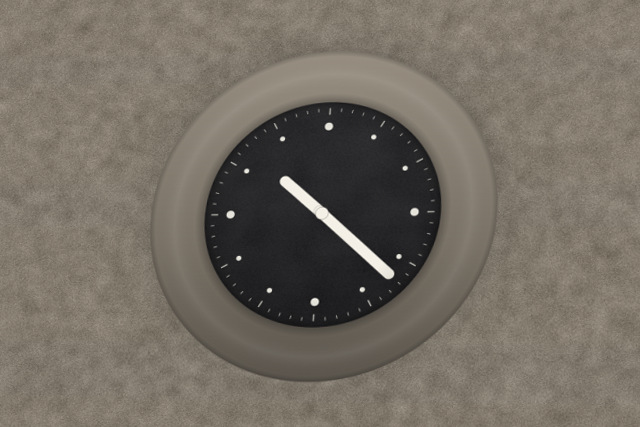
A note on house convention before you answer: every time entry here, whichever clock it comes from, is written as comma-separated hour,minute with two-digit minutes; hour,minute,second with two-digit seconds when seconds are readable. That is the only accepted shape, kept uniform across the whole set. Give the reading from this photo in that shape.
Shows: 10,22
